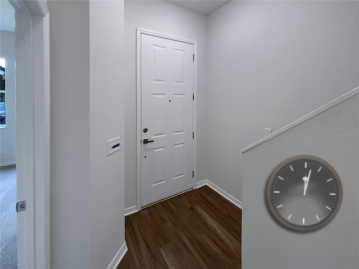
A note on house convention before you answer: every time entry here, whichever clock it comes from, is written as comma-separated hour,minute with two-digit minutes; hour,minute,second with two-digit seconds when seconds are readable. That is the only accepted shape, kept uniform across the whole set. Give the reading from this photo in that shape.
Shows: 12,02
